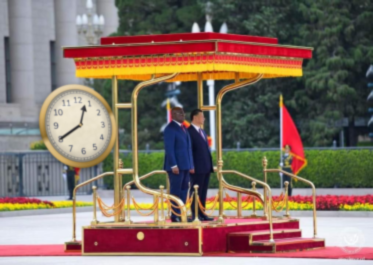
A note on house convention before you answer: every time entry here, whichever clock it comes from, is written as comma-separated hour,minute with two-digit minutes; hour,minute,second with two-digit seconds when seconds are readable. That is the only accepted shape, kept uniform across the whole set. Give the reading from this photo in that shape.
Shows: 12,40
